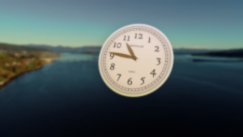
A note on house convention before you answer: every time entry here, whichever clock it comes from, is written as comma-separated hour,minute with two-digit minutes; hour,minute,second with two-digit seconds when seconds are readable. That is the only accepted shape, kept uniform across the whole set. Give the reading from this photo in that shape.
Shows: 10,46
